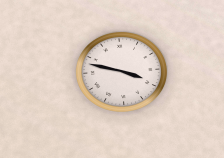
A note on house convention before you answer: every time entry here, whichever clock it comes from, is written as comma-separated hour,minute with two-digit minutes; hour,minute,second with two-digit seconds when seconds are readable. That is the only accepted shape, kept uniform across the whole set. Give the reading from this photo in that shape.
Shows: 3,48
